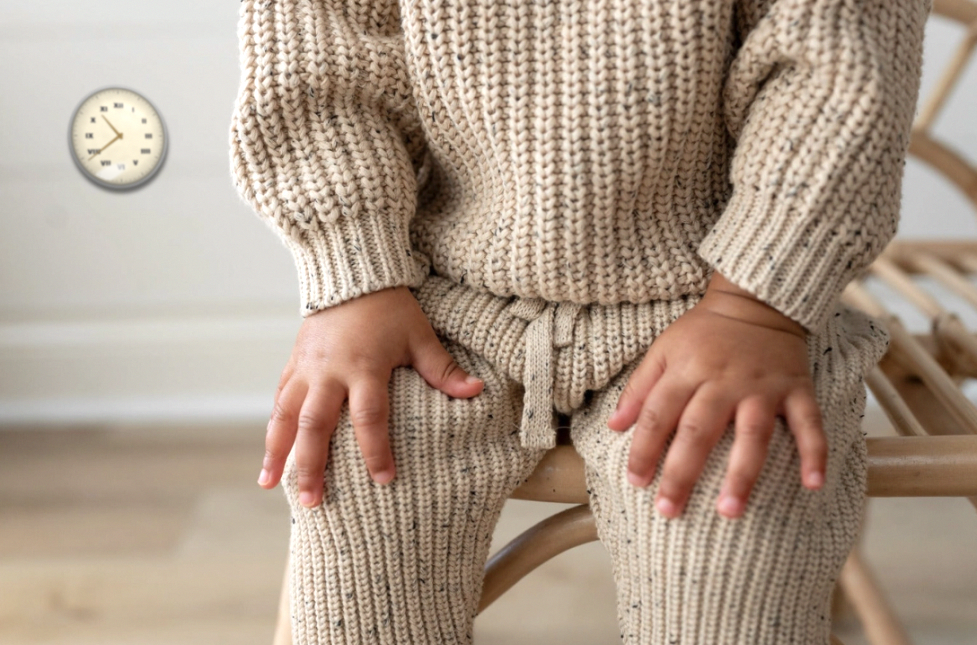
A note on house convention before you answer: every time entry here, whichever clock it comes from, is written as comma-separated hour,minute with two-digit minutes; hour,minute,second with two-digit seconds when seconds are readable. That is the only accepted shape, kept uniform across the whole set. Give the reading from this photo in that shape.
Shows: 10,39
